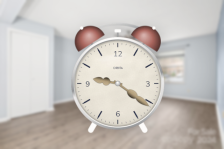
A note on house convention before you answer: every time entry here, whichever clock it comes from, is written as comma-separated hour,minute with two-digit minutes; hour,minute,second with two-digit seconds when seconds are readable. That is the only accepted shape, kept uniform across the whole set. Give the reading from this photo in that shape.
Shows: 9,21
